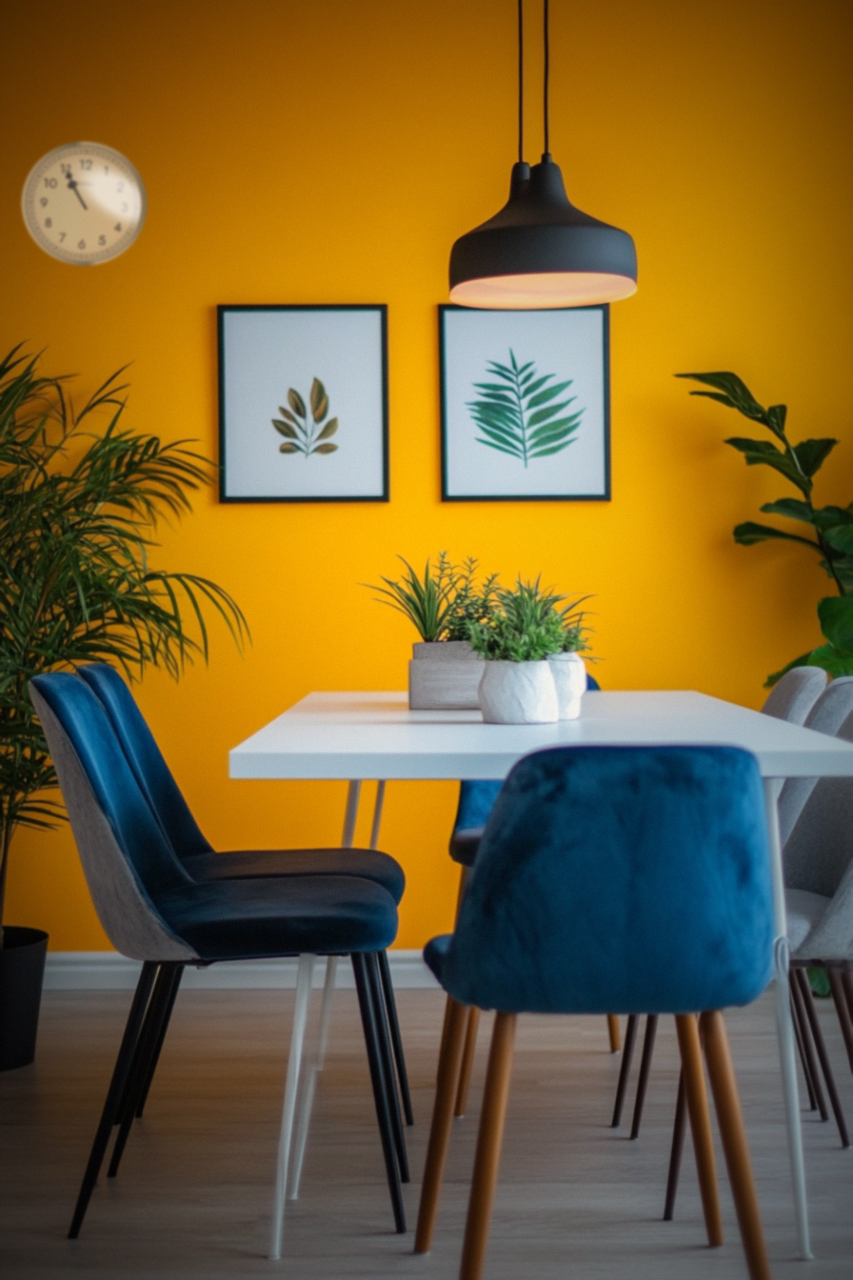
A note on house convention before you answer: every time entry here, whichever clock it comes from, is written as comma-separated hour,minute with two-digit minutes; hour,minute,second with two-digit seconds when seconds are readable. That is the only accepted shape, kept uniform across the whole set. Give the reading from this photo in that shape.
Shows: 10,55
